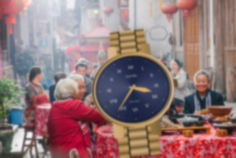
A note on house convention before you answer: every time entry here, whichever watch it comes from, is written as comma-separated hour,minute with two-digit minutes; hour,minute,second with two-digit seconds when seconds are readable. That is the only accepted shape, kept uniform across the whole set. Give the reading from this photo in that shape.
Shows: 3,36
